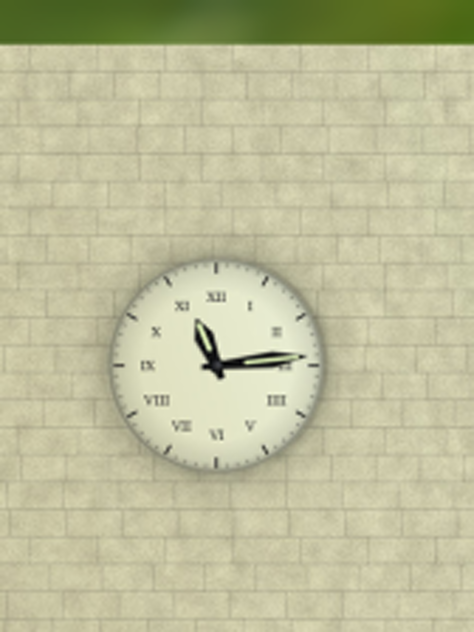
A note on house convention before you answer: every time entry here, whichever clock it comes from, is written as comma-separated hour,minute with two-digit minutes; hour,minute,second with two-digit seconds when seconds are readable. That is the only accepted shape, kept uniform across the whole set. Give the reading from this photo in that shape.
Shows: 11,14
